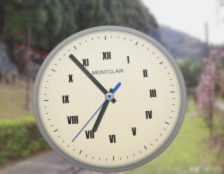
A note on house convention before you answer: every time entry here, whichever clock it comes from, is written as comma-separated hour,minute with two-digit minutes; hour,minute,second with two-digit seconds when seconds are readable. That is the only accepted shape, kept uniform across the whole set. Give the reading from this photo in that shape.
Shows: 6,53,37
